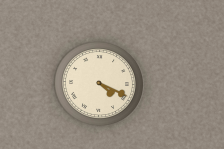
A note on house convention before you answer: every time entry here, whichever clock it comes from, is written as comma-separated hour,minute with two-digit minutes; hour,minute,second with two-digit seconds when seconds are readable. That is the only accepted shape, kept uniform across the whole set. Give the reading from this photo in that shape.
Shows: 4,19
